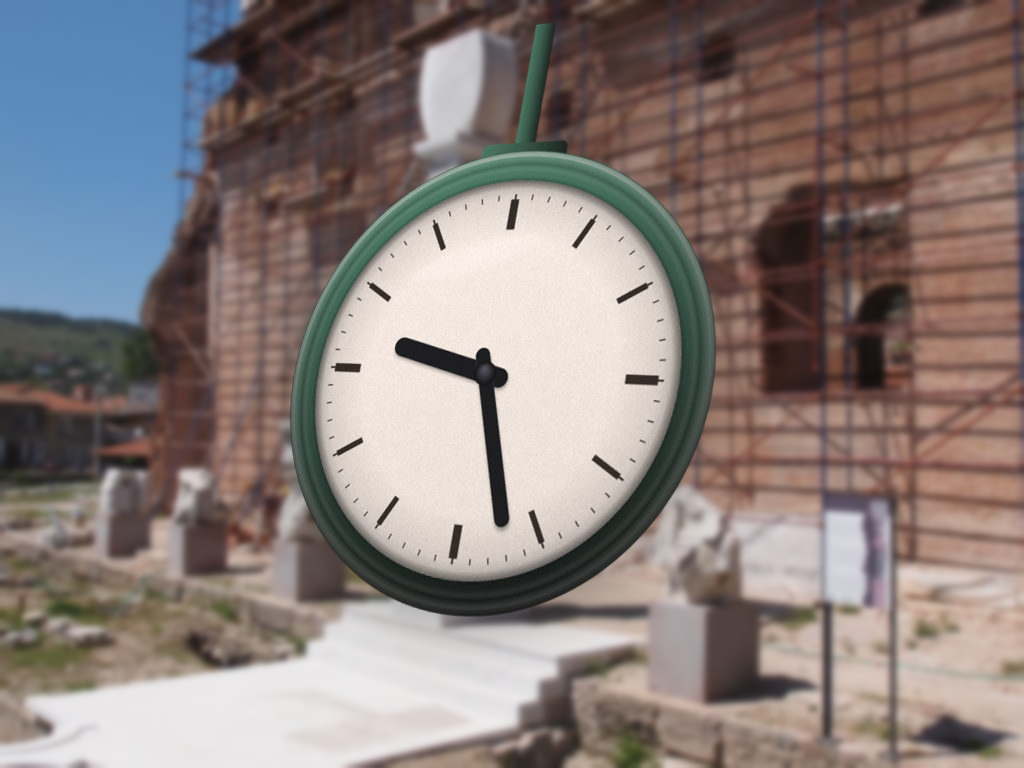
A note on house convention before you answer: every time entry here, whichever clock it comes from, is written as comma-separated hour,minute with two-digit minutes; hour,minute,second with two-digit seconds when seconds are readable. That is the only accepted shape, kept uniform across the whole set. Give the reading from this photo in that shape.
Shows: 9,27
